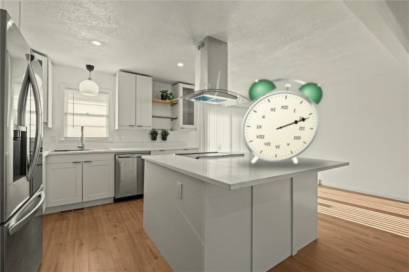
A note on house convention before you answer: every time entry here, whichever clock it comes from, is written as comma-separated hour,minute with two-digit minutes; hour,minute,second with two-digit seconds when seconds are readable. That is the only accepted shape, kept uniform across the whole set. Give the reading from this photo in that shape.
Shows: 2,11
